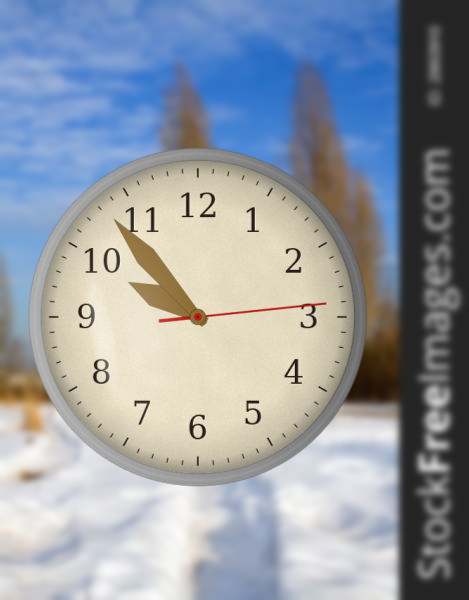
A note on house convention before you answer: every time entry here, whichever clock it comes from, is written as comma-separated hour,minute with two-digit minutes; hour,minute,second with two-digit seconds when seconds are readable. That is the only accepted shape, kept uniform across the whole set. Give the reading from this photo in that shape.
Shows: 9,53,14
